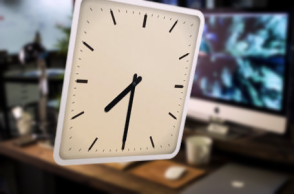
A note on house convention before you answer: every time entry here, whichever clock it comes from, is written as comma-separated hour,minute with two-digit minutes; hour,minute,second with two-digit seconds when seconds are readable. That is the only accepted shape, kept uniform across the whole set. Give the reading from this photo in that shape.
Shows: 7,30
